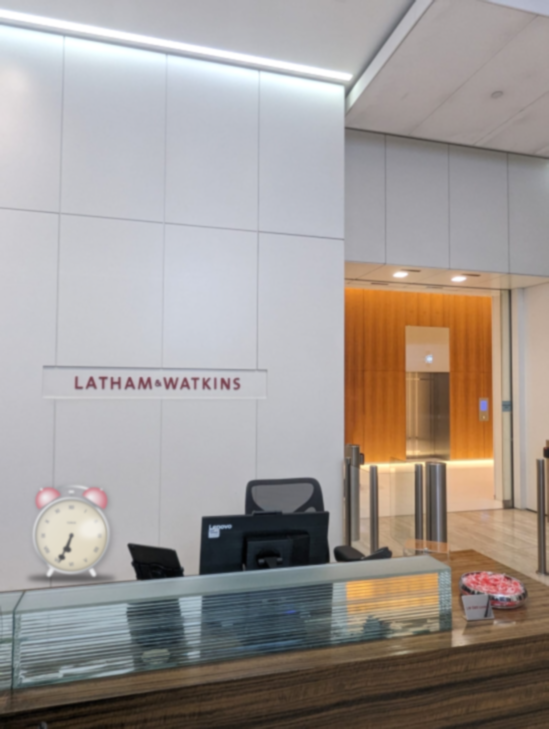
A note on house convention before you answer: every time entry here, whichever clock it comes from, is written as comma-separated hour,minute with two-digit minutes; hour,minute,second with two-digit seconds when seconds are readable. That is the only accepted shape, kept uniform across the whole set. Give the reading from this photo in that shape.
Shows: 6,34
